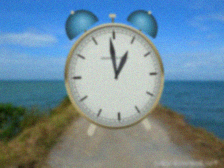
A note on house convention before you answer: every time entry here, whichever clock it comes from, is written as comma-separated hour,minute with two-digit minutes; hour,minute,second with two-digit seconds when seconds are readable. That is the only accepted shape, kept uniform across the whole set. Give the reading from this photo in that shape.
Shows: 12,59
